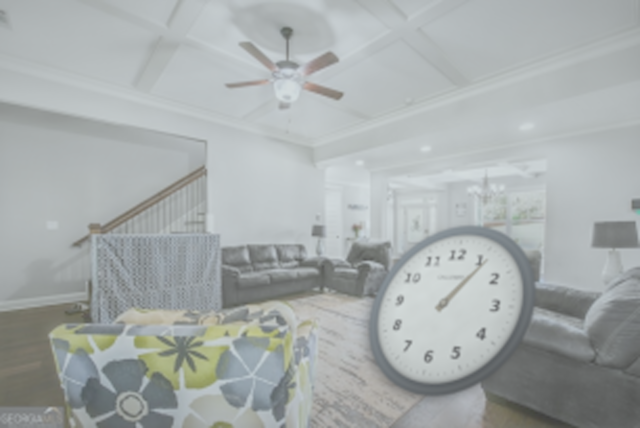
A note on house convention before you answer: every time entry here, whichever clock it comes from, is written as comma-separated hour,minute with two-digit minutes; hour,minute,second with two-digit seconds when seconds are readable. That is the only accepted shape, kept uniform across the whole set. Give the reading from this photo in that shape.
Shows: 1,06
